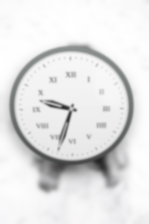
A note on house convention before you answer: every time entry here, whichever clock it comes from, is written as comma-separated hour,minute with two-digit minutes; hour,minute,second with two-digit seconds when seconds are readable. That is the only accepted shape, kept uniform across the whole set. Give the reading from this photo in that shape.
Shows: 9,33
